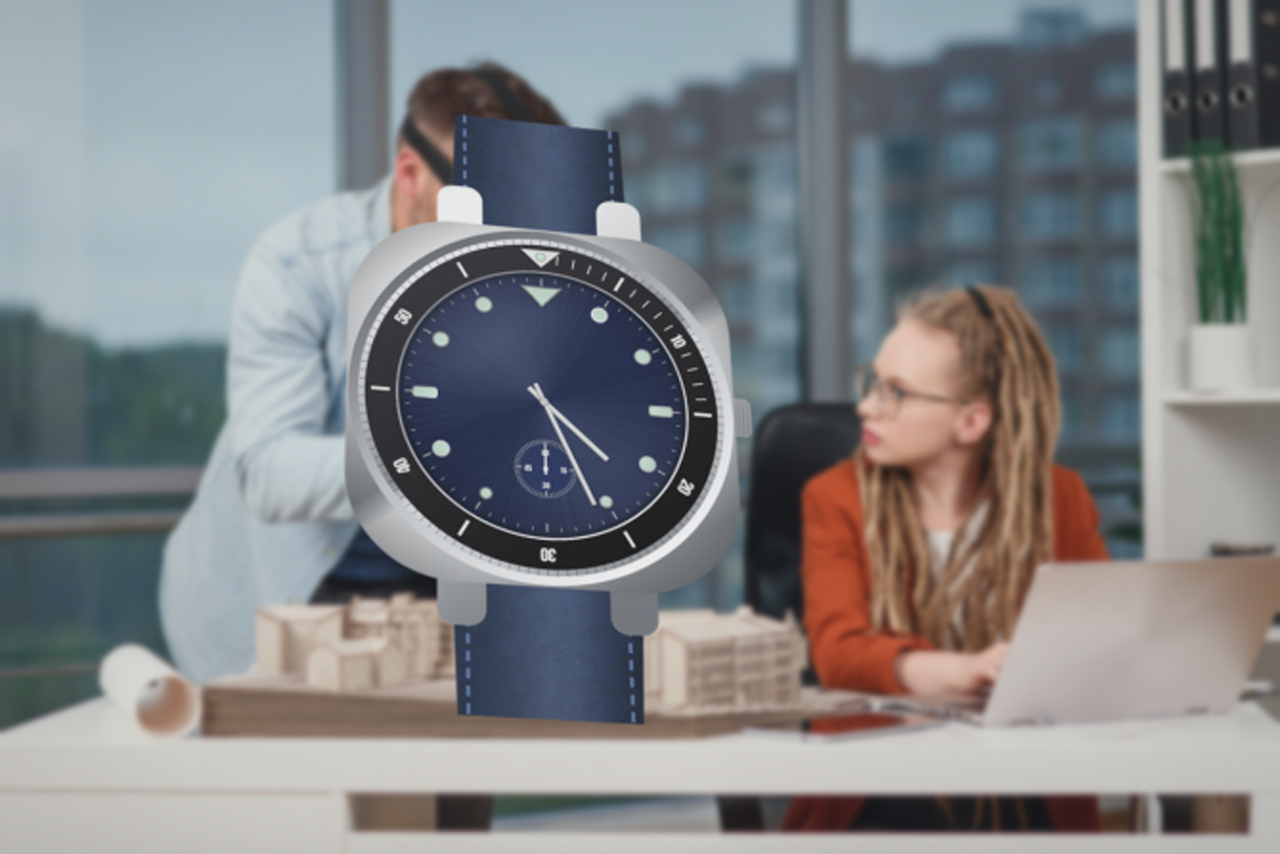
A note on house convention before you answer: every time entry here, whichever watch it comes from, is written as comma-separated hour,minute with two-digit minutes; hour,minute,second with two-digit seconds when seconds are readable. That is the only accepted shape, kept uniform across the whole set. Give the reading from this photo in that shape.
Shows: 4,26
